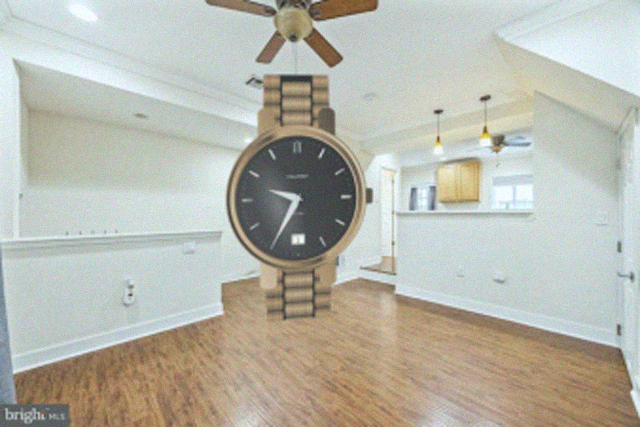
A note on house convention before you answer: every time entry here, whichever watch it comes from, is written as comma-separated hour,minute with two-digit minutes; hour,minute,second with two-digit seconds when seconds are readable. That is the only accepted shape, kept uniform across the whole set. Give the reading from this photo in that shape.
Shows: 9,35
